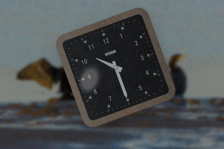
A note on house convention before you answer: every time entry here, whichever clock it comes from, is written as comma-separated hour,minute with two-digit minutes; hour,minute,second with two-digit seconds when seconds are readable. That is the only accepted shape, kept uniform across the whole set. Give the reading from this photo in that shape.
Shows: 10,30
